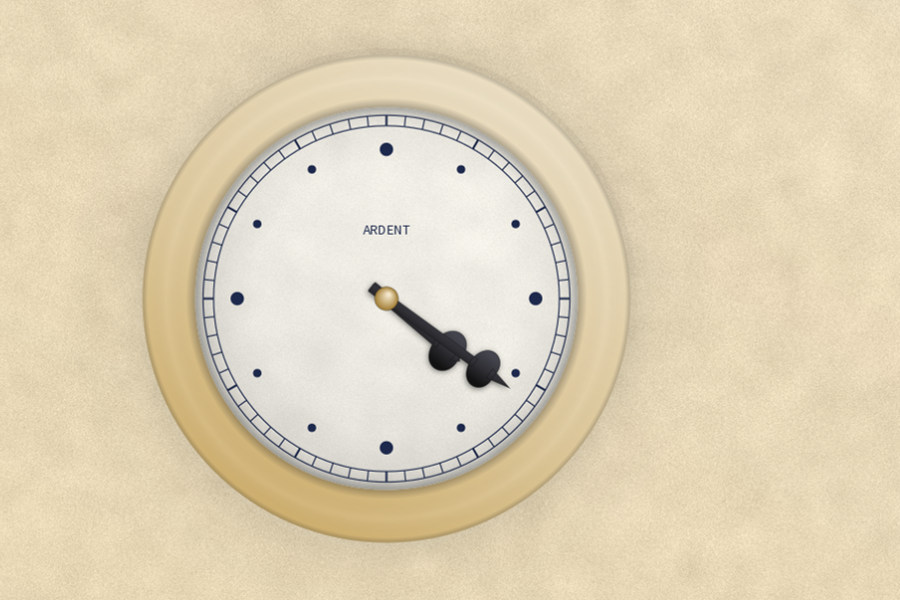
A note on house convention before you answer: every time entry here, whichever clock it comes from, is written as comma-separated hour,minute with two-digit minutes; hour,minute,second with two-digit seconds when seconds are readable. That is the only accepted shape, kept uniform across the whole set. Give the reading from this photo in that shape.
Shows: 4,21
